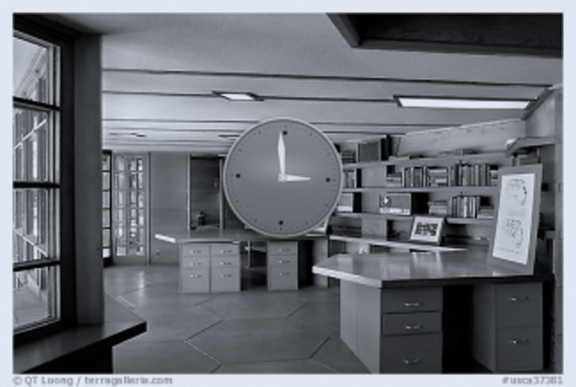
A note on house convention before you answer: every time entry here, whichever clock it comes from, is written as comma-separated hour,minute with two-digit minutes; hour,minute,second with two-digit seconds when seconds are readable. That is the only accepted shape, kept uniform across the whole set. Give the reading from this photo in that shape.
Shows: 2,59
